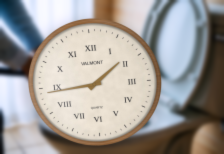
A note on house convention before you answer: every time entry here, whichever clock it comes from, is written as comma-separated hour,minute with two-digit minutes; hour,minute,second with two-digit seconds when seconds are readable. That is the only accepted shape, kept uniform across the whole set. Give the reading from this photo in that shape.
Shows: 1,44
